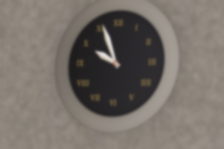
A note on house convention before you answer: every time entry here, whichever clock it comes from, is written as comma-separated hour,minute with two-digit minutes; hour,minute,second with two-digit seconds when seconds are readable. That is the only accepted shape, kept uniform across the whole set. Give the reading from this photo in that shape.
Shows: 9,56
